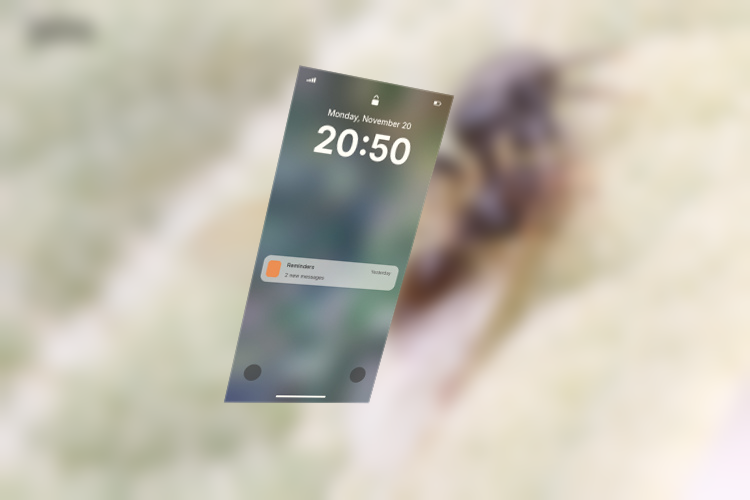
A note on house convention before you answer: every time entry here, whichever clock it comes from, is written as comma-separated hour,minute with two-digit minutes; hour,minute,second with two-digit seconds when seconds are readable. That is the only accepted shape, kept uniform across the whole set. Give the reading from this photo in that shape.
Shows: 20,50
